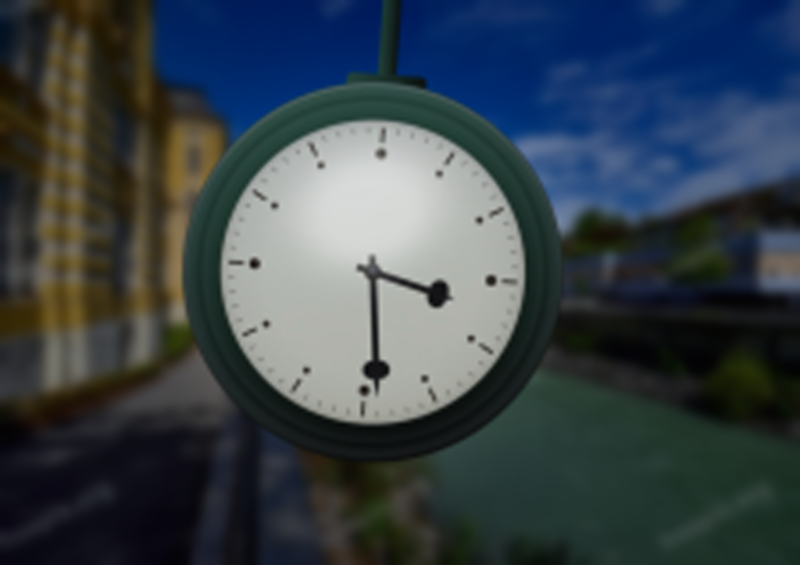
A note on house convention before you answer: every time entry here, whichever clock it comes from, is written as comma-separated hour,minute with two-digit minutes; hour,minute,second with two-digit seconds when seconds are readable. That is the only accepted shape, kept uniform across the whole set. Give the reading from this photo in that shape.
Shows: 3,29
